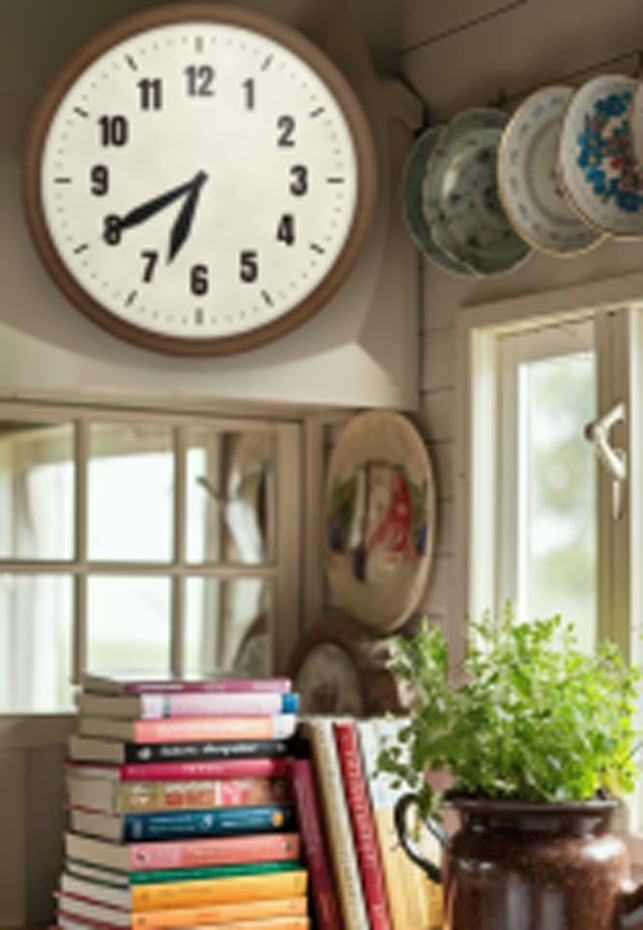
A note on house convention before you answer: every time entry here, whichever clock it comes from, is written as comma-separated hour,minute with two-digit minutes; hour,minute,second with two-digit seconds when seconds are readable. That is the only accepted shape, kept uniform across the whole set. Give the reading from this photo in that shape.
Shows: 6,40
